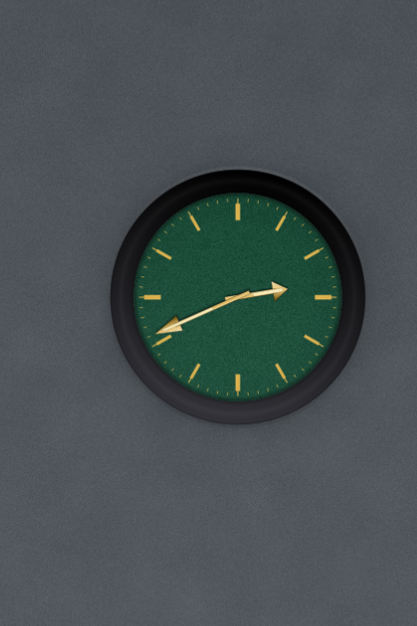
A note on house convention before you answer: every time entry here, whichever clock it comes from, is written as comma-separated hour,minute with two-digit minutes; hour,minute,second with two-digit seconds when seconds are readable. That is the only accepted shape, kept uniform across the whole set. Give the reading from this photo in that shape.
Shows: 2,41
